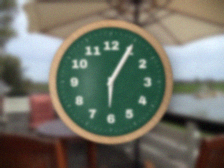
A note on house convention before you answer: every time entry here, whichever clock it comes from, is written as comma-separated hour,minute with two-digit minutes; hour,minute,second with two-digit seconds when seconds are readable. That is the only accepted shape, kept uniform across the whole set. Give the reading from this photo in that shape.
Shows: 6,05
